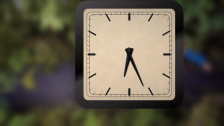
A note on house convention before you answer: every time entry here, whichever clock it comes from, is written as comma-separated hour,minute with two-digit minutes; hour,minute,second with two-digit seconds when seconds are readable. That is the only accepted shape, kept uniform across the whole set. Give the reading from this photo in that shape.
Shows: 6,26
